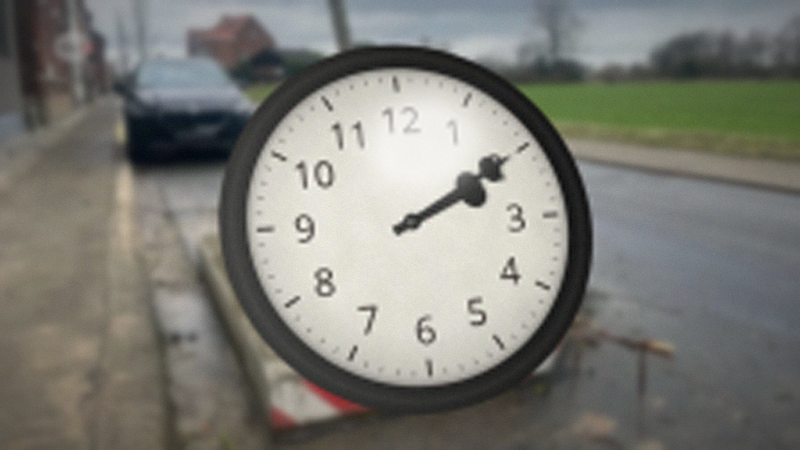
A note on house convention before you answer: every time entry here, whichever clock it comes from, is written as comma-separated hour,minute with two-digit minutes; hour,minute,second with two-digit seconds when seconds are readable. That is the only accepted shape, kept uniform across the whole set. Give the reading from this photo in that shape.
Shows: 2,10
